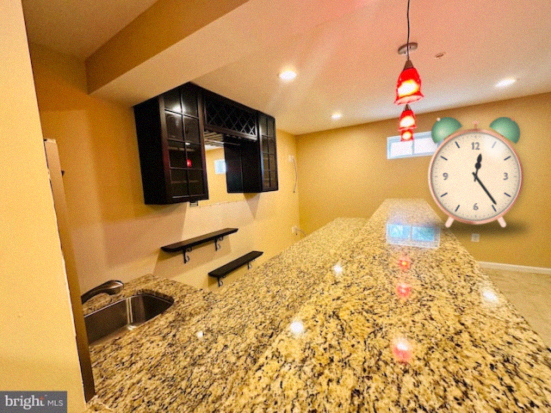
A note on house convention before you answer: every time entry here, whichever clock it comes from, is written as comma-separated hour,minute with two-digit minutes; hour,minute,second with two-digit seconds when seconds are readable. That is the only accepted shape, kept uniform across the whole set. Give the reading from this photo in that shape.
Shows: 12,24
